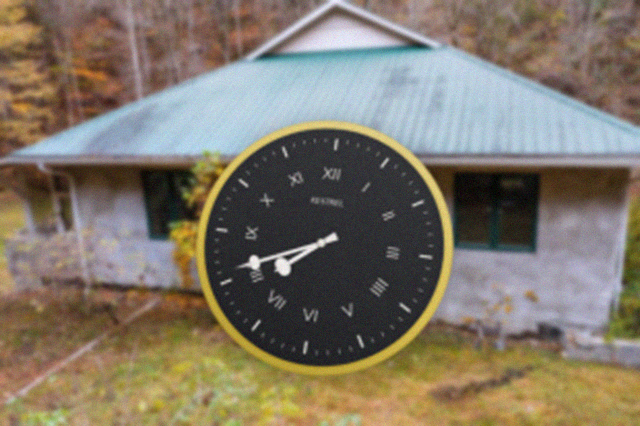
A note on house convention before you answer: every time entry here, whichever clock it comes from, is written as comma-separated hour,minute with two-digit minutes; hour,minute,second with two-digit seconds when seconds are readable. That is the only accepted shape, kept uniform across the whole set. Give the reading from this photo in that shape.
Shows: 7,41
